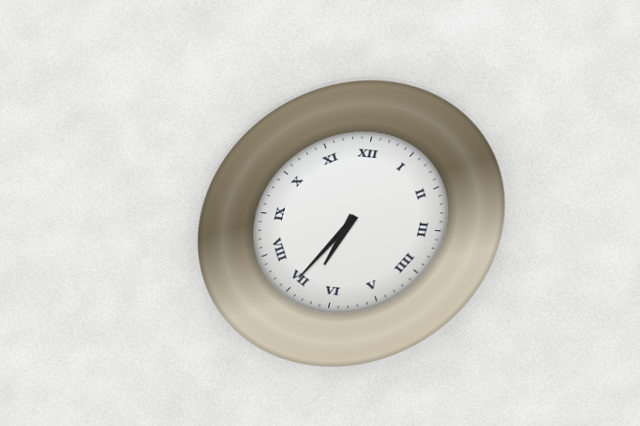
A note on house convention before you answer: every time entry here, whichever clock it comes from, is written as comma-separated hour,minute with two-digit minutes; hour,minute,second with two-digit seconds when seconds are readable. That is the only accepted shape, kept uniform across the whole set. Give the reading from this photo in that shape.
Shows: 6,35
